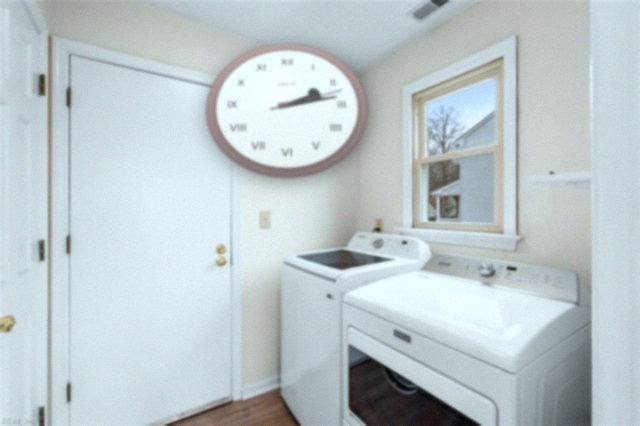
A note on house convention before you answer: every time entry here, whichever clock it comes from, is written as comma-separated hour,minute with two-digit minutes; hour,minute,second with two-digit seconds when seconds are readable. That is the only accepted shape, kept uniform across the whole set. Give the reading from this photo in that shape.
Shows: 2,13,12
